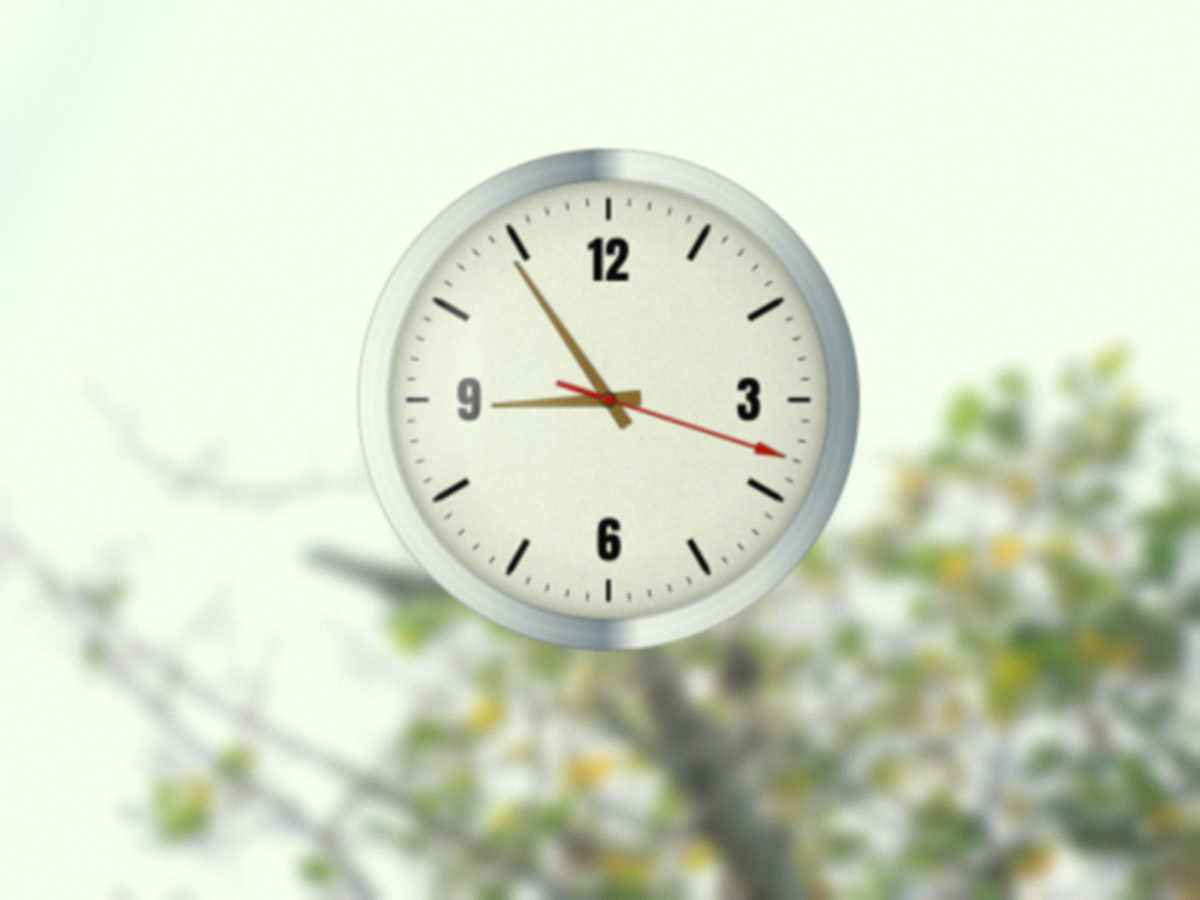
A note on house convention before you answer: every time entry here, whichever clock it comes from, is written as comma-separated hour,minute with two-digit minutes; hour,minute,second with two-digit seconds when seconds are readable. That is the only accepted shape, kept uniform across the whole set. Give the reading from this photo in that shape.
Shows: 8,54,18
